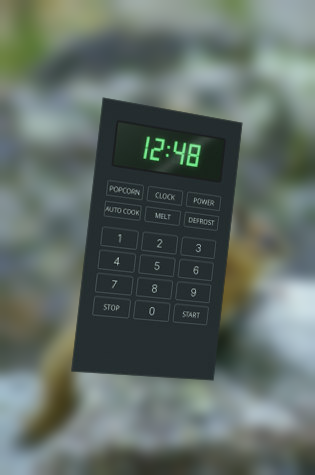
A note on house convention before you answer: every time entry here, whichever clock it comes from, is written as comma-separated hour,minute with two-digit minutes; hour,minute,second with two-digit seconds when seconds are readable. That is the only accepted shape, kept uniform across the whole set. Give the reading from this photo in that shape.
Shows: 12,48
